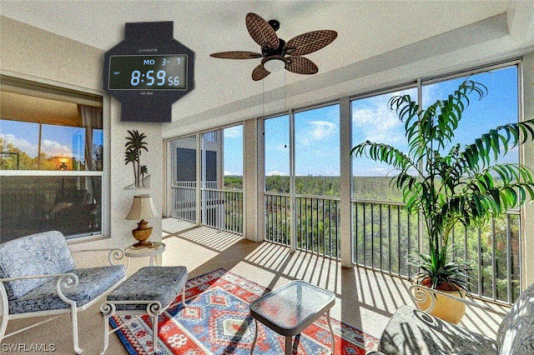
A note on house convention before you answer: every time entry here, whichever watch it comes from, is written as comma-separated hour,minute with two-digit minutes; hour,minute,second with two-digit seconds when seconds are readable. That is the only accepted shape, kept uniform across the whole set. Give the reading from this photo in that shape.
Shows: 8,59,56
